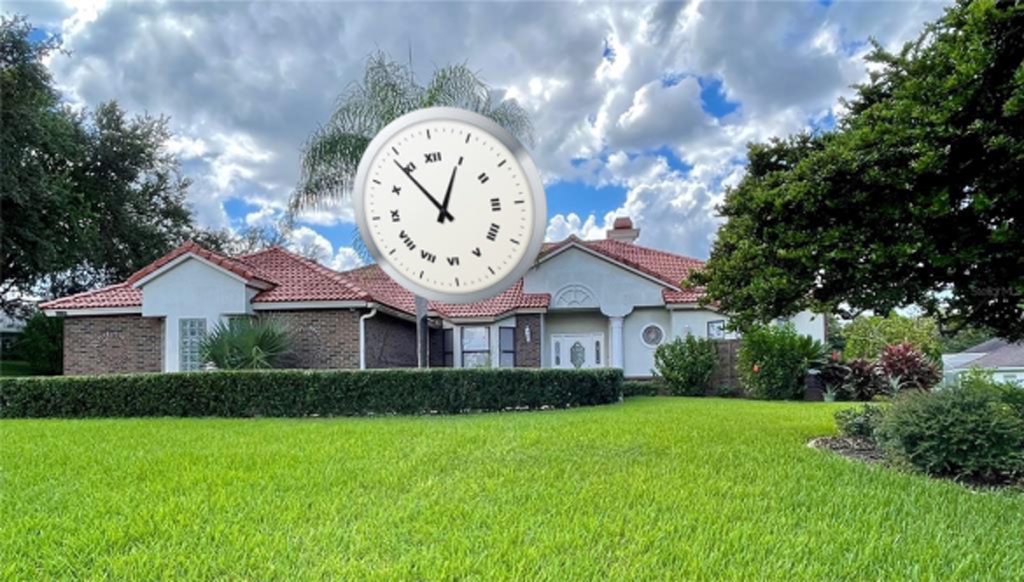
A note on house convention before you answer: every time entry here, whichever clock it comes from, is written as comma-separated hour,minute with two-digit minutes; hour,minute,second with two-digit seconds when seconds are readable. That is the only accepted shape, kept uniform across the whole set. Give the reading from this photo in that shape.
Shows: 12,54
